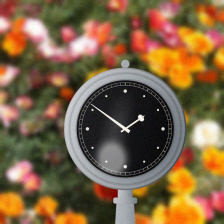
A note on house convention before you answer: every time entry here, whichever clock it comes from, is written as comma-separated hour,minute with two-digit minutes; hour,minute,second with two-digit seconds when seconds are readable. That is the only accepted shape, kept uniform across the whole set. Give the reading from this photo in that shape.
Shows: 1,51
